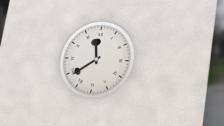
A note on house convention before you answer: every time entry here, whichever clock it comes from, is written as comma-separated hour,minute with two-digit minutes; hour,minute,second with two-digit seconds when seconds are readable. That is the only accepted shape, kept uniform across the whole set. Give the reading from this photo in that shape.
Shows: 11,39
